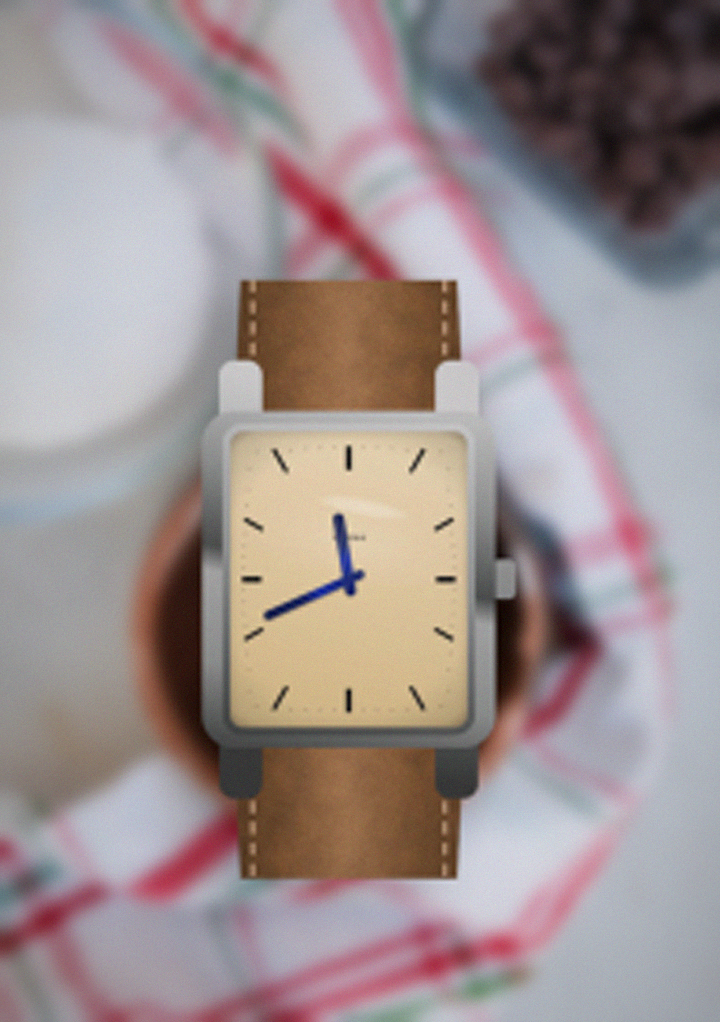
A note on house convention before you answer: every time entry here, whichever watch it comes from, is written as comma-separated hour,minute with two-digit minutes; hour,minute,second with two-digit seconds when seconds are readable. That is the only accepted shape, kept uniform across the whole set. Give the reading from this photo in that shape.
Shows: 11,41
